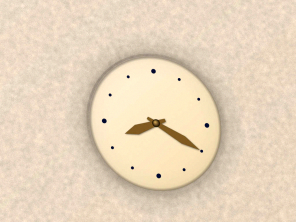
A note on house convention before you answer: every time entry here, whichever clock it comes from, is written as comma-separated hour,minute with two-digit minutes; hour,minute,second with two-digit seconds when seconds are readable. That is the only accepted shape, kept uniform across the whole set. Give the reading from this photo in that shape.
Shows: 8,20
